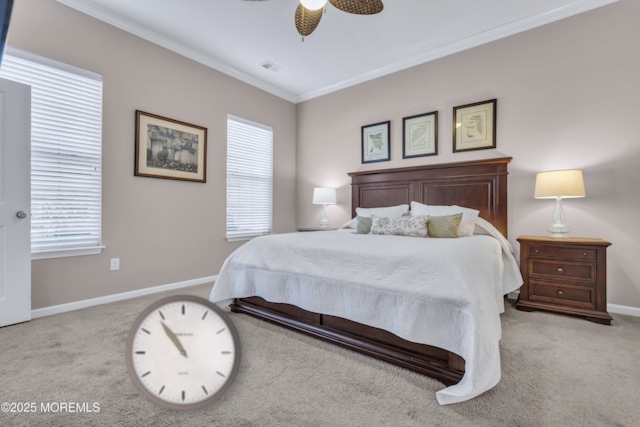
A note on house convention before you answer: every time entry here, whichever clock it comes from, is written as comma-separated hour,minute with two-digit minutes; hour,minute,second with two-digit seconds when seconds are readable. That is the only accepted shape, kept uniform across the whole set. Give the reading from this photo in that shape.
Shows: 10,54
